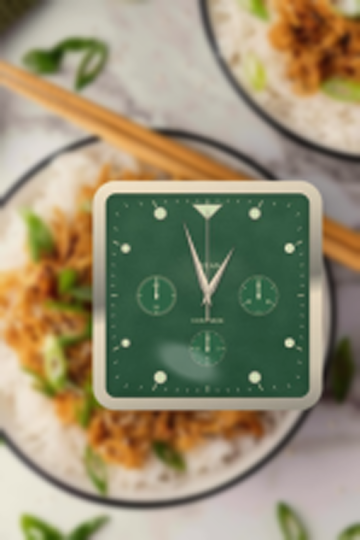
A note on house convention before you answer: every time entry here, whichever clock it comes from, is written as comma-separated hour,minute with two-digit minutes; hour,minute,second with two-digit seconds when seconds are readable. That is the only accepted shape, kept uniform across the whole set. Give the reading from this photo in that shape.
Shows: 12,57
